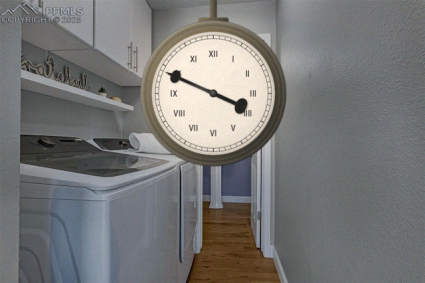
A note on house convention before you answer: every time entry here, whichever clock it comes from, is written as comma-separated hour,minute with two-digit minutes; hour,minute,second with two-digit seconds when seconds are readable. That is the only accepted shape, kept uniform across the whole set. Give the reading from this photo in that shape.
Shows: 3,49
